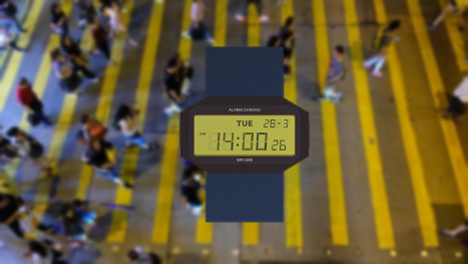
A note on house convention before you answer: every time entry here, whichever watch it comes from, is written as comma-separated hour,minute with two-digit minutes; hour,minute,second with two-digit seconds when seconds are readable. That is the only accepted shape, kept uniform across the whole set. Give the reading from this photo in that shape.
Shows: 14,00,26
